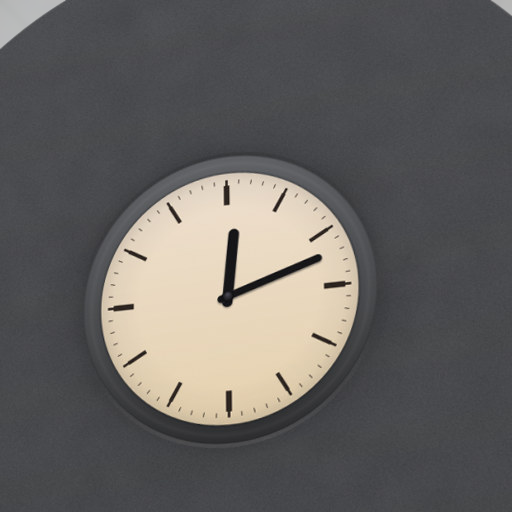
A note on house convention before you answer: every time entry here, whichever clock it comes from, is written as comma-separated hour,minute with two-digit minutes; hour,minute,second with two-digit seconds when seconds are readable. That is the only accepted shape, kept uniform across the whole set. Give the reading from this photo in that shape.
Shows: 12,12
